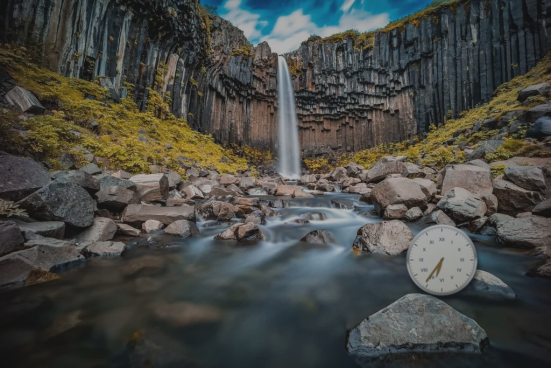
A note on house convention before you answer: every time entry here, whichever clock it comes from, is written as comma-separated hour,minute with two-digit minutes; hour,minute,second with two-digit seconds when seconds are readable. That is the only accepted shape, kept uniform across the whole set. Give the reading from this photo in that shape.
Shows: 6,36
